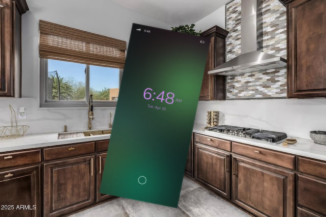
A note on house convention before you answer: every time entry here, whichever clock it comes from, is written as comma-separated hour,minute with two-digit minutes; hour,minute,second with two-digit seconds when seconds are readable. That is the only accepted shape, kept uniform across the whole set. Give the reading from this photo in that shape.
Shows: 6,48
